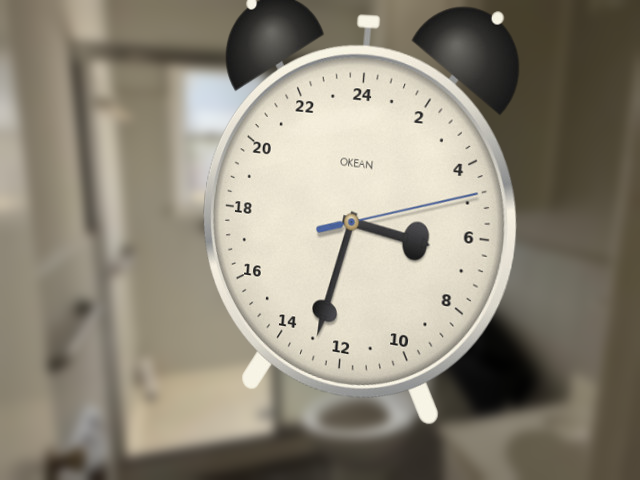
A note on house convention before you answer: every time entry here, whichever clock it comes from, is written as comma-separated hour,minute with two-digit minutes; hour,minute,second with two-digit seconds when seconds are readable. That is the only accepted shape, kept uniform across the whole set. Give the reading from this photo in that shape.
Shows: 6,32,12
